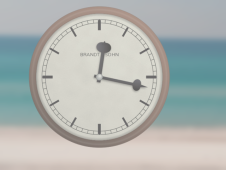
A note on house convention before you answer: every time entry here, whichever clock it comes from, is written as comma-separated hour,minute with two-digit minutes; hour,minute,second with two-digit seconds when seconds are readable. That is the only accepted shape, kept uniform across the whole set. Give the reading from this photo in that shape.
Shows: 12,17
